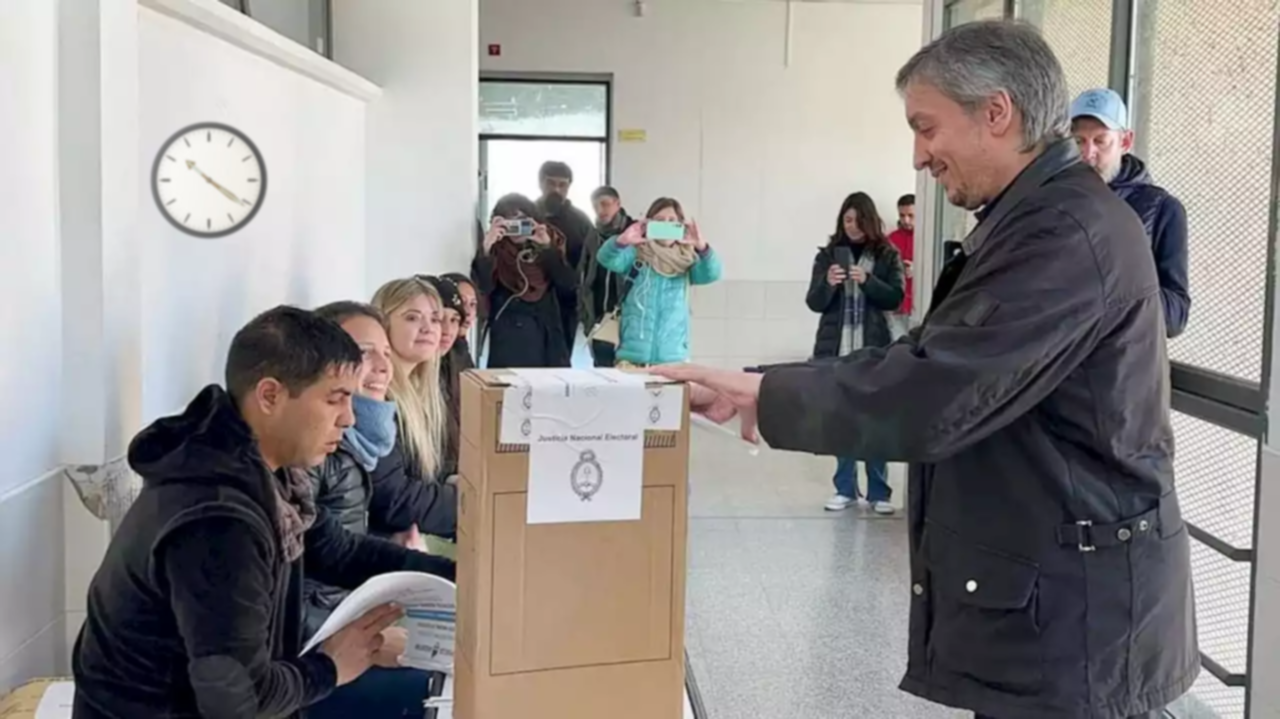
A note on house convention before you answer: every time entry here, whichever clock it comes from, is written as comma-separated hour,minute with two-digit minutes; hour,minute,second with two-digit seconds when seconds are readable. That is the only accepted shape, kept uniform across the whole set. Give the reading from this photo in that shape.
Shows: 10,21
